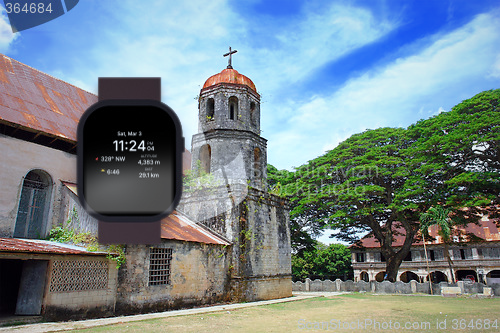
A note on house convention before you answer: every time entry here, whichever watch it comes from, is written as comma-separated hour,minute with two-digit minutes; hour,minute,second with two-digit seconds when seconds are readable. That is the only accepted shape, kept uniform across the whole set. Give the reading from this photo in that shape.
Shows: 11,24
